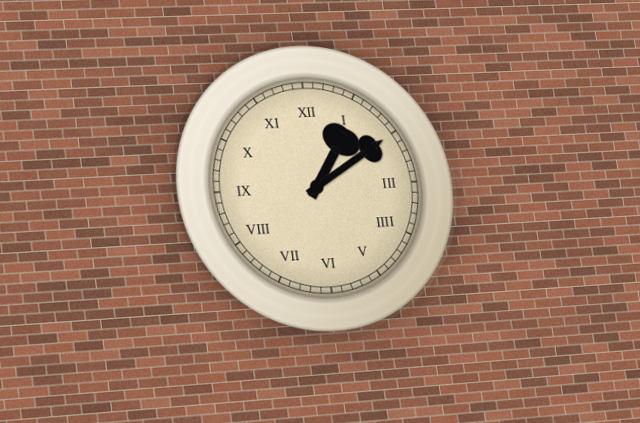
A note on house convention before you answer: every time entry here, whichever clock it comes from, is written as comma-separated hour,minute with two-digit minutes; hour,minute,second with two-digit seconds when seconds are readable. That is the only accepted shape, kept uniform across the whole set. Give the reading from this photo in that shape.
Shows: 1,10
